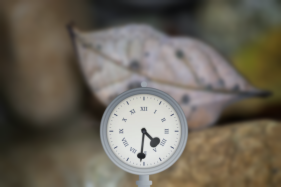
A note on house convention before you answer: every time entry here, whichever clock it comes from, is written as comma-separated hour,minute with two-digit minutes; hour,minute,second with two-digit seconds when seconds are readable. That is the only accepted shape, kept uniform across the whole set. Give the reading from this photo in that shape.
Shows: 4,31
